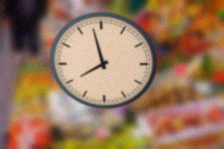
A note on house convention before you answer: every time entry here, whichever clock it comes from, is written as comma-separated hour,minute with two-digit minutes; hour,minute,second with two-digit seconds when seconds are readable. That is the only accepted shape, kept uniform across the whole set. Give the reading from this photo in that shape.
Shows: 7,58
